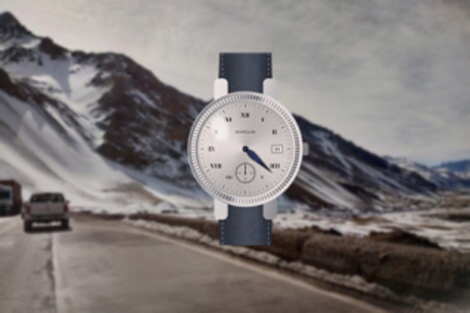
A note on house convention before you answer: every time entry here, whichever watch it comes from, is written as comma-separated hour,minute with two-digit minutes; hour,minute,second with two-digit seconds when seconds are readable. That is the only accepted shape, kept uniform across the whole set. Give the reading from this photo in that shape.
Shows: 4,22
